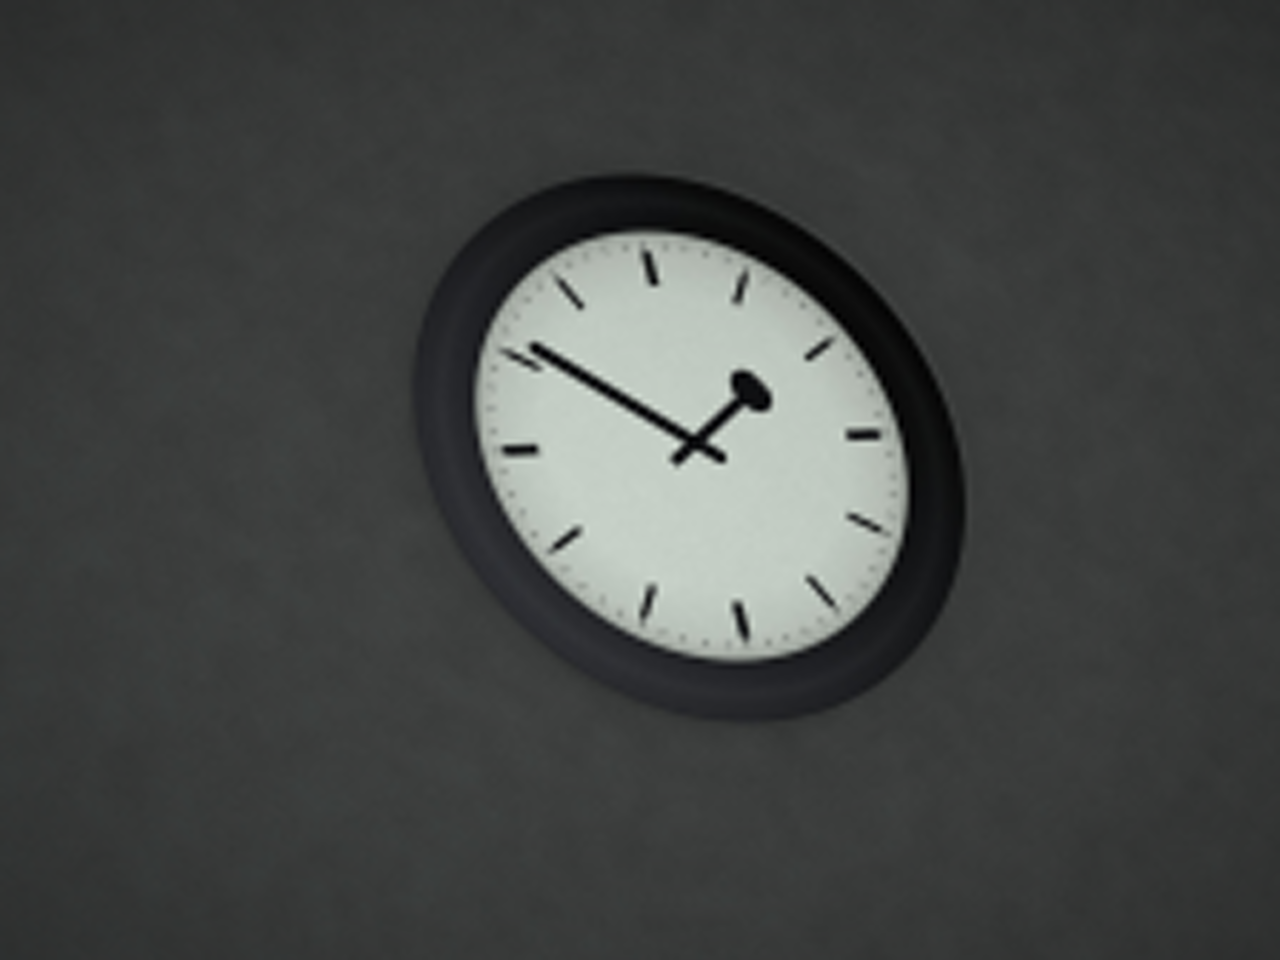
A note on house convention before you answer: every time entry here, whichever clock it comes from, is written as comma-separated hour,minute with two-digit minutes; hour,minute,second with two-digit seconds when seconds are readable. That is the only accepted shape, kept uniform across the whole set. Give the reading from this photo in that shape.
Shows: 1,51
